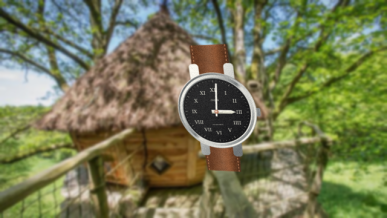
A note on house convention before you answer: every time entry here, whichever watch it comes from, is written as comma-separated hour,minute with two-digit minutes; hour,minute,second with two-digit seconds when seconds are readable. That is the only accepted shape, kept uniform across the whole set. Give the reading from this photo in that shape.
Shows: 3,01
